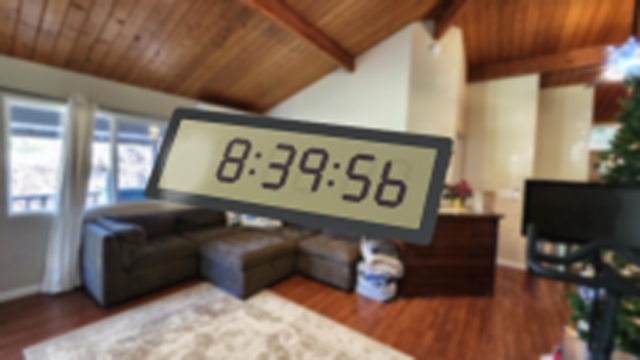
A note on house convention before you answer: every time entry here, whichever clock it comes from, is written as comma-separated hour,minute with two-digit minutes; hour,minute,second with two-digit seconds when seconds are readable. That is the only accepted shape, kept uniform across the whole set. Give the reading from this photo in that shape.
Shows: 8,39,56
